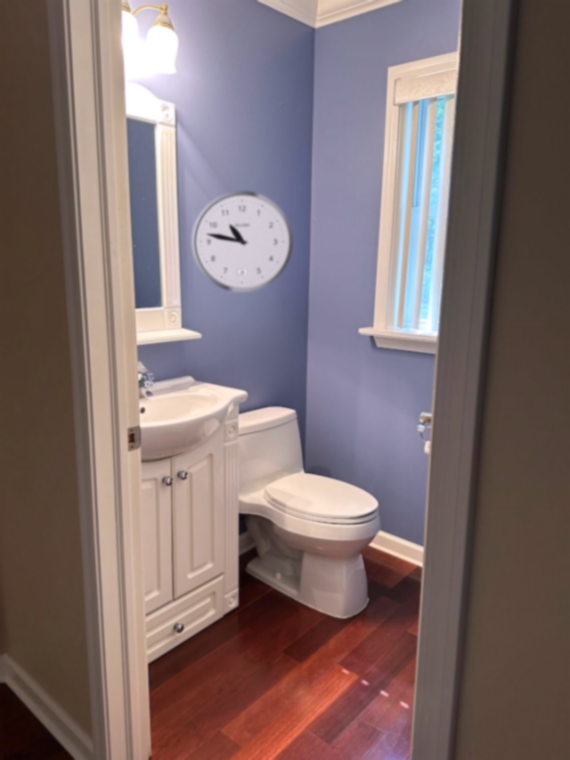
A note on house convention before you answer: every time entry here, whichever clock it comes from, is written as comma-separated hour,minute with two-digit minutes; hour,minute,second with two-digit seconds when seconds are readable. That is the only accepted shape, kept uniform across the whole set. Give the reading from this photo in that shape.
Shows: 10,47
